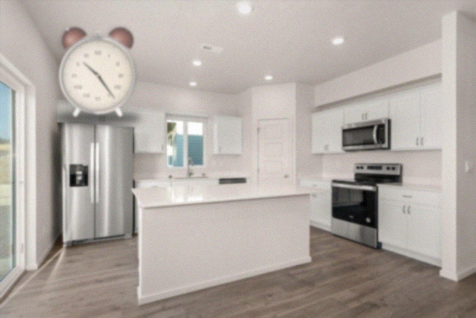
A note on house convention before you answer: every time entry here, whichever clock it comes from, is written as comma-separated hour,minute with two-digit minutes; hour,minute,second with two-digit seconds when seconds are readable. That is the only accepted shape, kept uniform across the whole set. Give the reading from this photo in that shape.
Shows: 10,24
